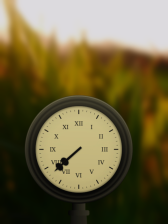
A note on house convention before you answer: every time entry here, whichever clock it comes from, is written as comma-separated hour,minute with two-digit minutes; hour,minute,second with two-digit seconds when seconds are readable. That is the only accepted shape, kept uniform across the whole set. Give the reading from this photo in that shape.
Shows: 7,38
